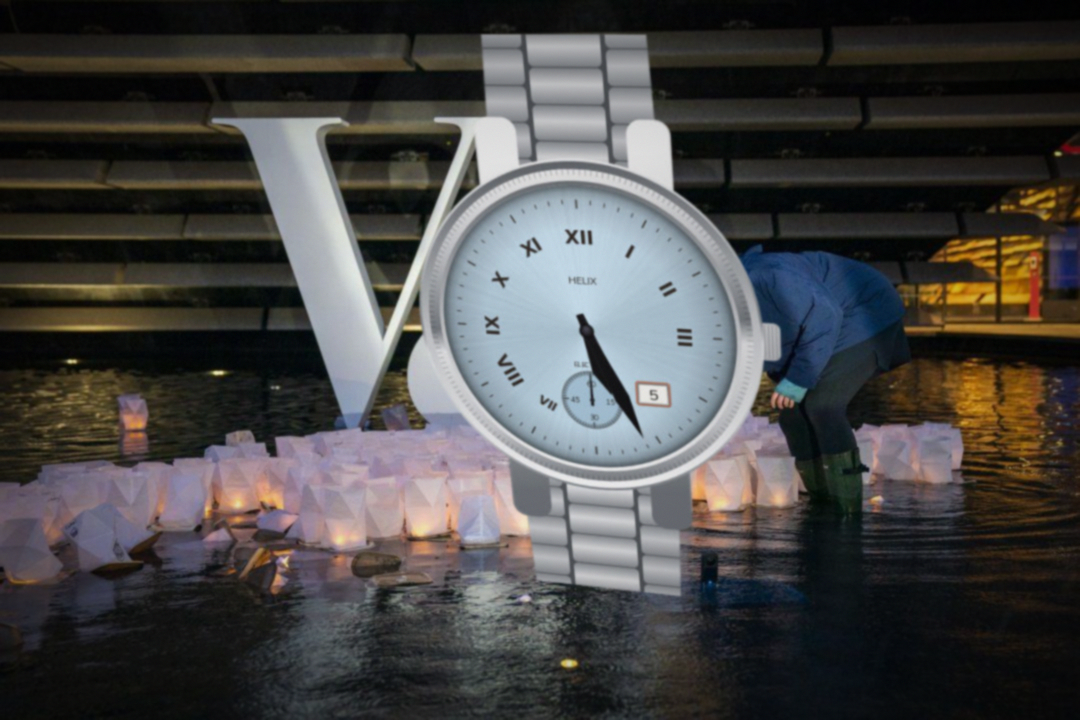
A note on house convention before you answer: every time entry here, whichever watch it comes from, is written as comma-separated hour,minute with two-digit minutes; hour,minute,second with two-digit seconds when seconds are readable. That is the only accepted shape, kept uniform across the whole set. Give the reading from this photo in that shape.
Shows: 5,26
